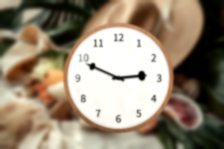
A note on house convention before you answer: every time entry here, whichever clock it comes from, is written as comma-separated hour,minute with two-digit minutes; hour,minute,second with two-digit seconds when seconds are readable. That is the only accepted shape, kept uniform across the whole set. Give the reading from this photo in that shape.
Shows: 2,49
